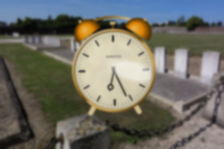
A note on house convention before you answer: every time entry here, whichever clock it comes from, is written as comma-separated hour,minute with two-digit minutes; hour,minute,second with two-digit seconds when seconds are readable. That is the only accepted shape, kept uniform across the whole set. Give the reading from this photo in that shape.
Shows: 6,26
